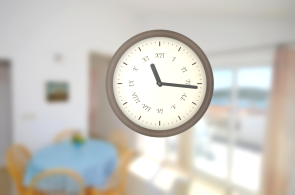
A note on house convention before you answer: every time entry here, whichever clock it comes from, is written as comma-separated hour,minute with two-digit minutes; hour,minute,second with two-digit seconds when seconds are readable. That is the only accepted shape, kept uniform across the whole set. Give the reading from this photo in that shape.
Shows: 11,16
